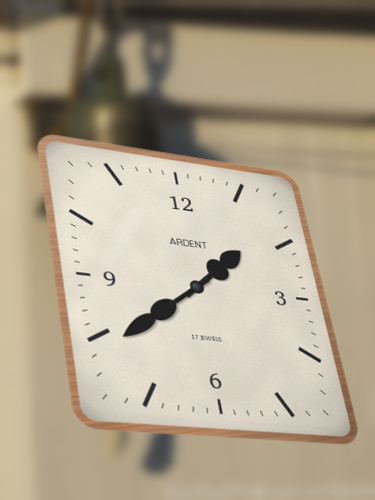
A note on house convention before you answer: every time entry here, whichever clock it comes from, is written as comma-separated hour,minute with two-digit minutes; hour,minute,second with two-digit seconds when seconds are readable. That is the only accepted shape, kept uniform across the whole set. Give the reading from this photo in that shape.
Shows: 1,39
